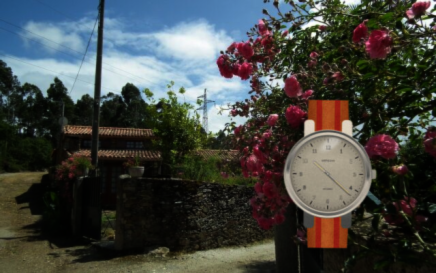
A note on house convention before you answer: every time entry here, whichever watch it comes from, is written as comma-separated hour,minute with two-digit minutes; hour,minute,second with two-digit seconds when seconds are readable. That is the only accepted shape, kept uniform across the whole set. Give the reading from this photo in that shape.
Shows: 10,22
